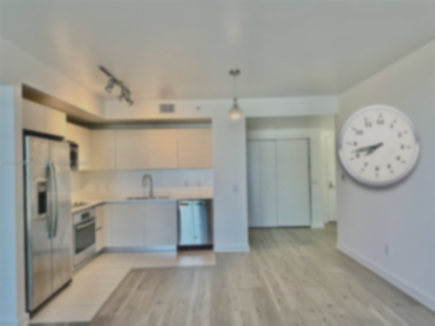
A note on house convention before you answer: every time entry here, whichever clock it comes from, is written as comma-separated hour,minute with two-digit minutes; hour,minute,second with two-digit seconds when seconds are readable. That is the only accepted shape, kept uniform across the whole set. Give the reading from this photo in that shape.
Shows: 7,42
